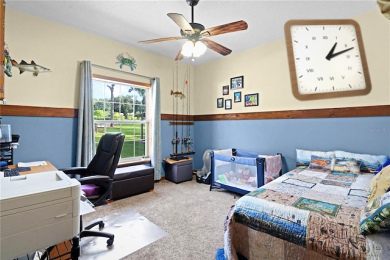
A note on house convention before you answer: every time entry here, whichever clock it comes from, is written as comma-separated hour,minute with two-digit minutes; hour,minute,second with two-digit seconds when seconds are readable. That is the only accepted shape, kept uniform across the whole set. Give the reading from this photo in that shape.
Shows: 1,12
